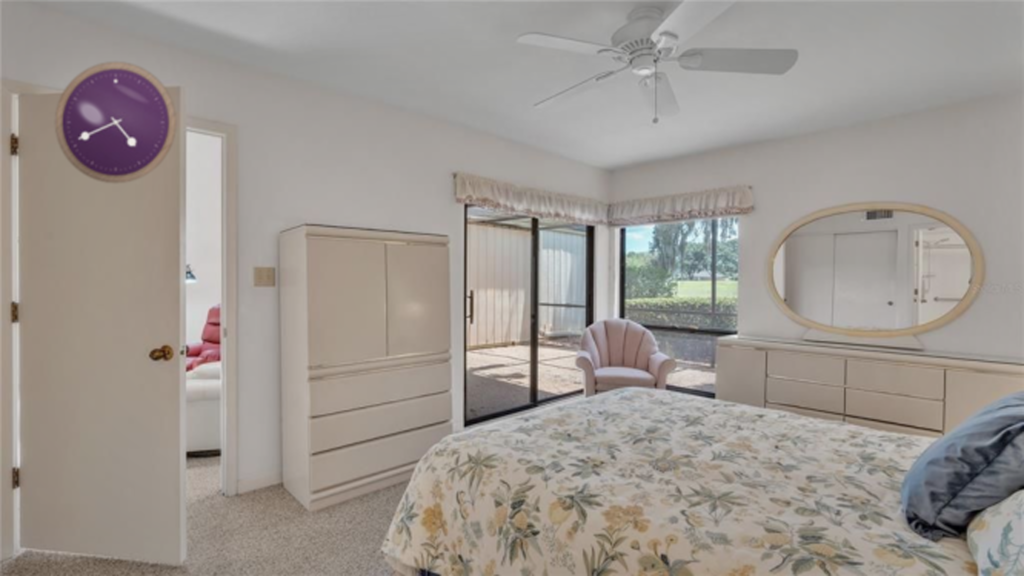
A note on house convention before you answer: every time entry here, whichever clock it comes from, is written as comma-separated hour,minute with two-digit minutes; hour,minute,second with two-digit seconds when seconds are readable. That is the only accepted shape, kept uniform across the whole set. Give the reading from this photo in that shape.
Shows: 4,41
